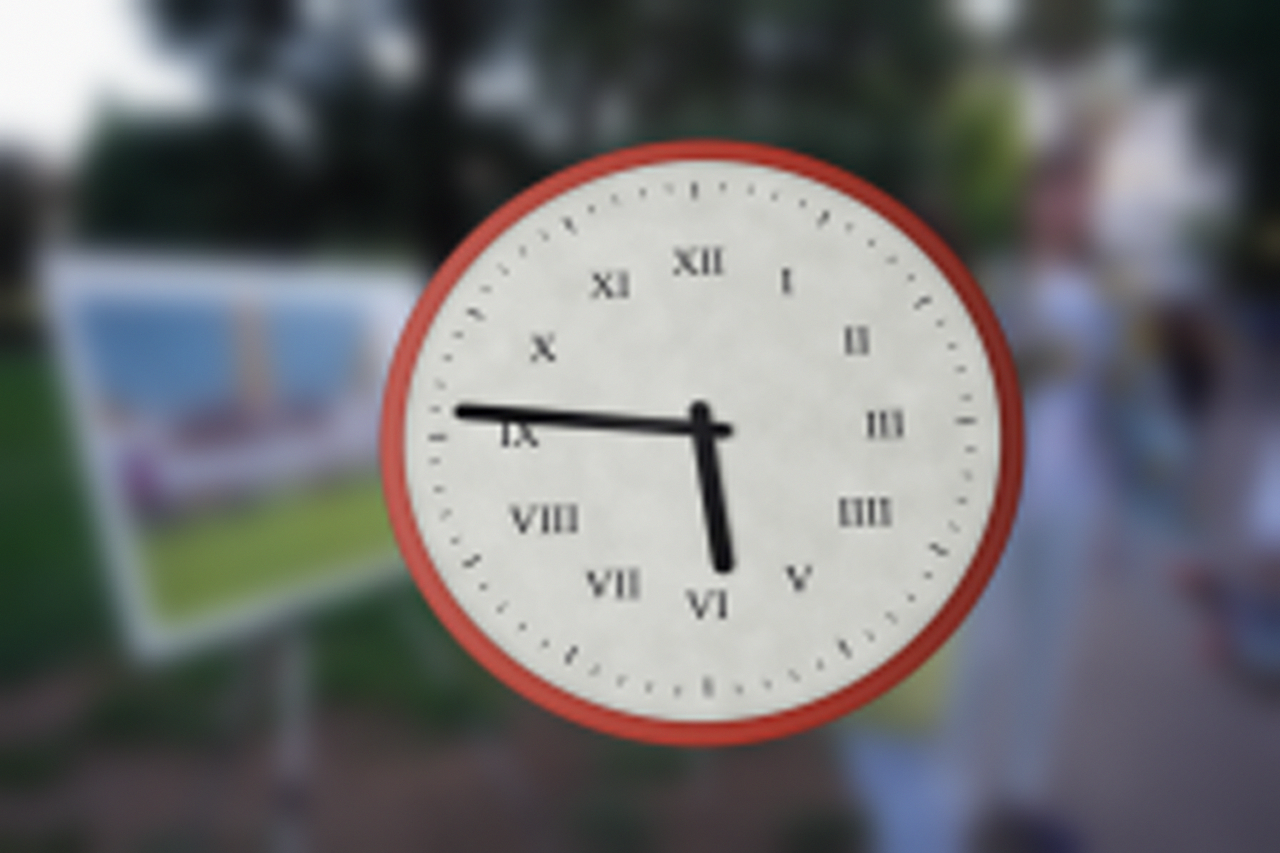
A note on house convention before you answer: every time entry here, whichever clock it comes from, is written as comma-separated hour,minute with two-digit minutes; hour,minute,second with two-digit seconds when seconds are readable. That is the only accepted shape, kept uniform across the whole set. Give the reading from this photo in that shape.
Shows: 5,46
